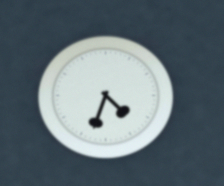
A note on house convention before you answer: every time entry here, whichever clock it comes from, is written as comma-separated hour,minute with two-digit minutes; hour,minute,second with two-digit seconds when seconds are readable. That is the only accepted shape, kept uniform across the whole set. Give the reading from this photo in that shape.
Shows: 4,33
